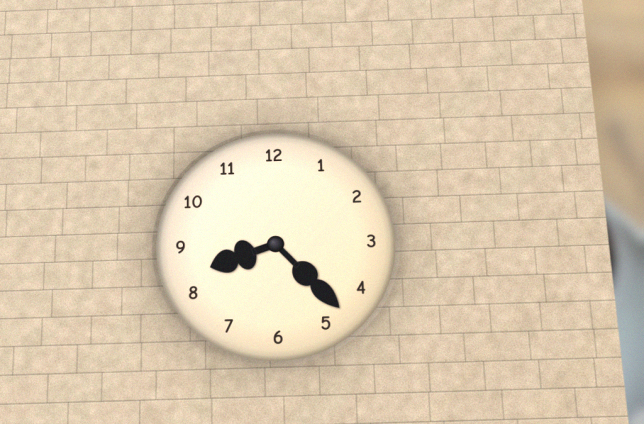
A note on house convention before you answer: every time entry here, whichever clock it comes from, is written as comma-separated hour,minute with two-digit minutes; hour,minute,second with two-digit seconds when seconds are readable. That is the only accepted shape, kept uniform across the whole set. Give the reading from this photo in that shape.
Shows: 8,23
